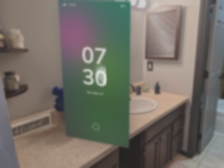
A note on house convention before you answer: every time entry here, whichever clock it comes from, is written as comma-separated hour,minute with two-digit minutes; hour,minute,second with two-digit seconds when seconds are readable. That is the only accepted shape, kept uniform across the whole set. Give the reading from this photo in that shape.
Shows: 7,30
